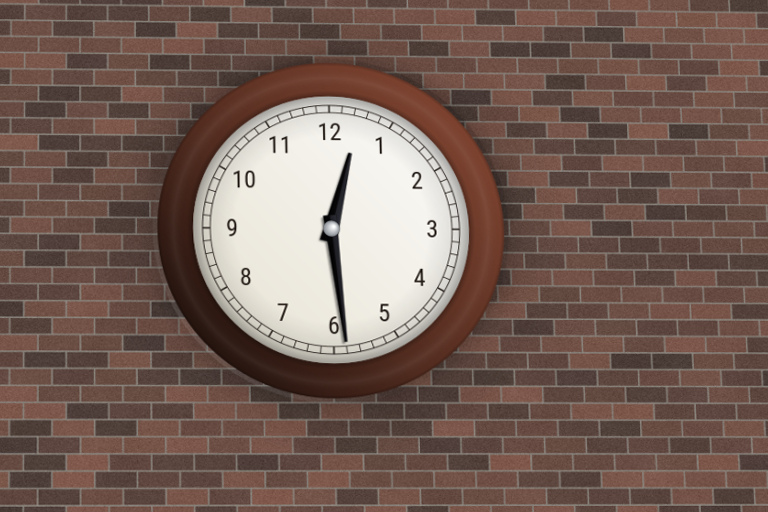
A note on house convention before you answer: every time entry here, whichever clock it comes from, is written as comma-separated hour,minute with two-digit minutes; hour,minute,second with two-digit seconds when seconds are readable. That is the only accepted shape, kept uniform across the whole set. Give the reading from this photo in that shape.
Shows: 12,29
